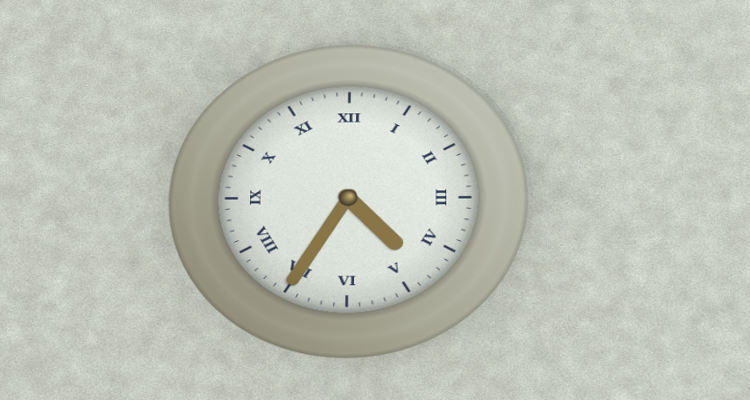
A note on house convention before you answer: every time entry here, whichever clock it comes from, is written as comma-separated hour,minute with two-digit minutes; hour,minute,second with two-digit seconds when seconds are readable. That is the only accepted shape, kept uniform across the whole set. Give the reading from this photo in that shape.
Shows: 4,35
